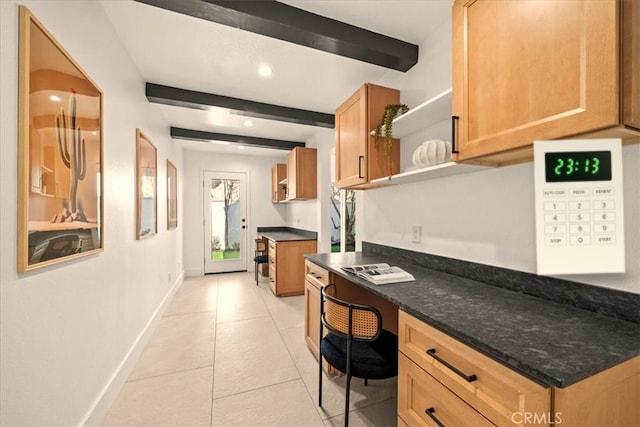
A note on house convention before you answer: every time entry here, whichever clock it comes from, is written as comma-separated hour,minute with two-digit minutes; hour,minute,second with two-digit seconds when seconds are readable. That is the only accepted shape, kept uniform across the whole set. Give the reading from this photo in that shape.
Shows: 23,13
